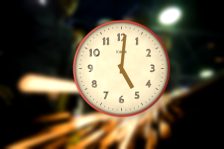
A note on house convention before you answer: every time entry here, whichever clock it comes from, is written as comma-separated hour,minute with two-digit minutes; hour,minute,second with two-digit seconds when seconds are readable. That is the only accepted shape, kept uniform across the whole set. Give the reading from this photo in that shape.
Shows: 5,01
